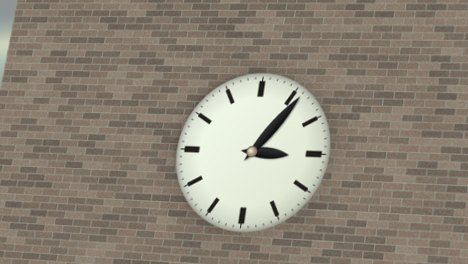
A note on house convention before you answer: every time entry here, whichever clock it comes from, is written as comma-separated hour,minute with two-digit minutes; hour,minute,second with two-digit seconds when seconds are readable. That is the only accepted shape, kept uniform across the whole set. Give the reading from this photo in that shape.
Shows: 3,06
